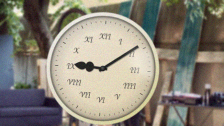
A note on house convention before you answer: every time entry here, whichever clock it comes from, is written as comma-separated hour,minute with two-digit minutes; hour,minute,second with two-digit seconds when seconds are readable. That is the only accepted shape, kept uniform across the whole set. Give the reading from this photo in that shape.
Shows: 9,09
